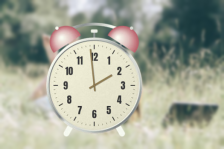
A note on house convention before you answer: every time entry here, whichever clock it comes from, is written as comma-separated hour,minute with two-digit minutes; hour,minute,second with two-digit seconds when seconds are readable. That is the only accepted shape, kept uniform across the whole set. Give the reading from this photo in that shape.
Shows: 1,59
